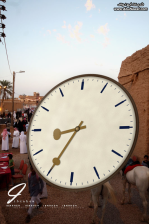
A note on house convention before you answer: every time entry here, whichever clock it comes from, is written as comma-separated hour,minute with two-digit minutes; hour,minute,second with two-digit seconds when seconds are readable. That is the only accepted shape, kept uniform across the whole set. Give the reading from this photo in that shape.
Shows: 8,35
